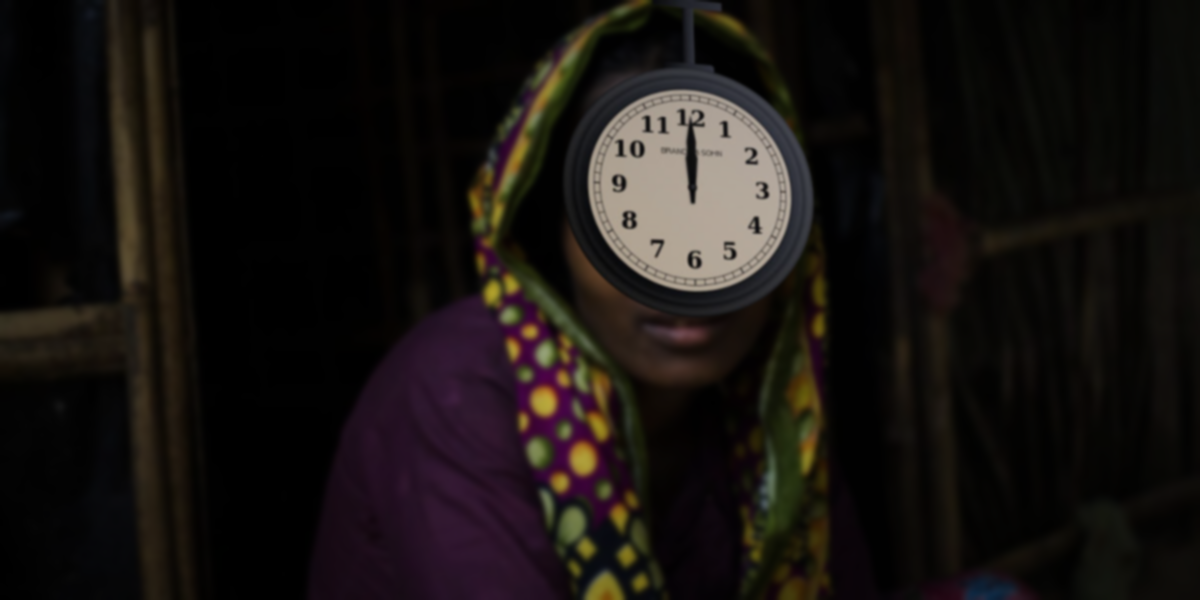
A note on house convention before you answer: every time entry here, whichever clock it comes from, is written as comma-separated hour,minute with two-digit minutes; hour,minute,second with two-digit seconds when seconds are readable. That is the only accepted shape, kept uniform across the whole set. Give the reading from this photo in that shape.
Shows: 12,00
